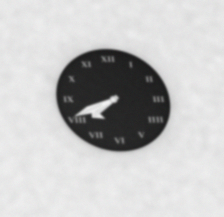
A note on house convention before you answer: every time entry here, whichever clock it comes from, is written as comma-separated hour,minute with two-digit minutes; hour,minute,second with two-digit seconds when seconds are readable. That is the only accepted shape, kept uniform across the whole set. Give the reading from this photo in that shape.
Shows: 7,41
